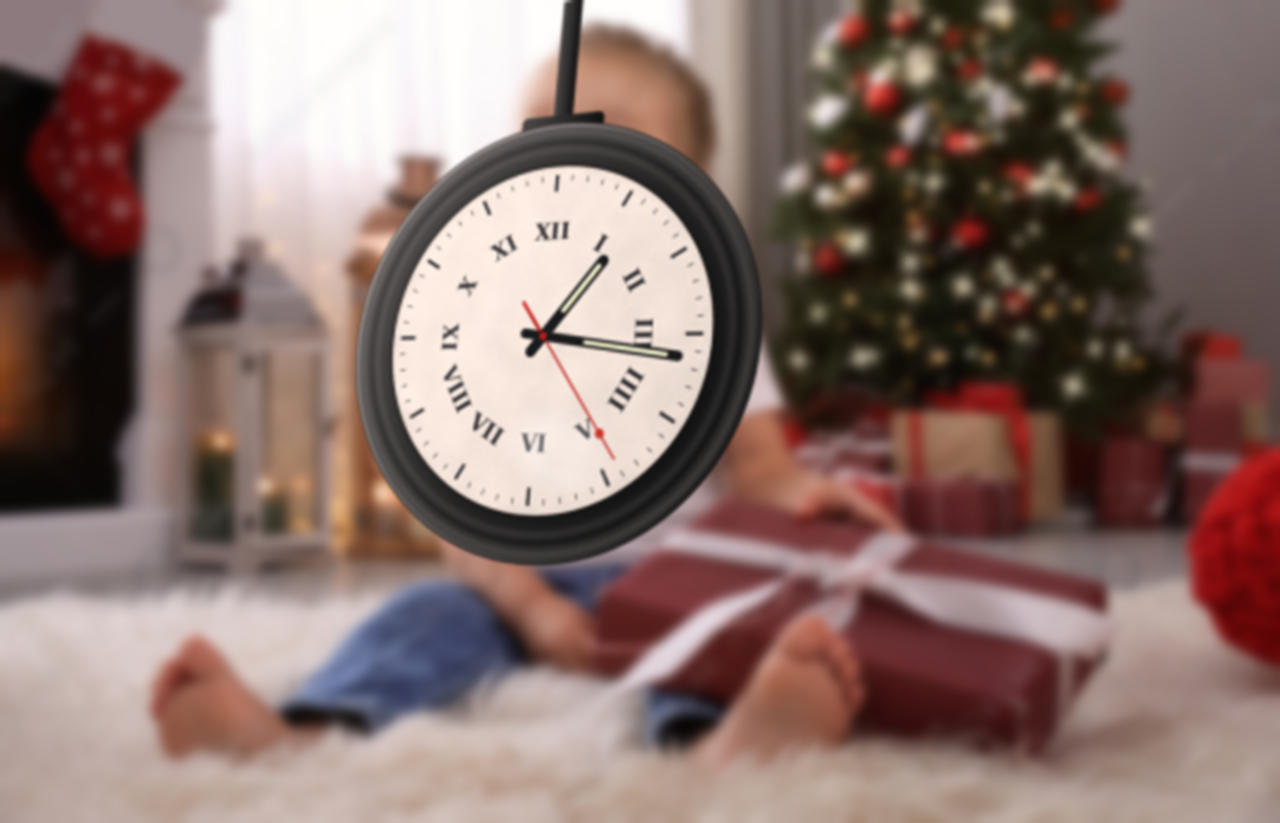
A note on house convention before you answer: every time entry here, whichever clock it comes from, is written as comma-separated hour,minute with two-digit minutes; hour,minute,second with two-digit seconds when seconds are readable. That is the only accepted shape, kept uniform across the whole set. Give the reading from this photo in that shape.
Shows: 1,16,24
